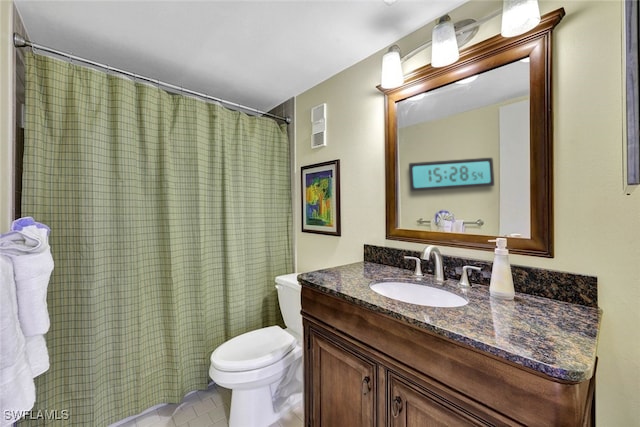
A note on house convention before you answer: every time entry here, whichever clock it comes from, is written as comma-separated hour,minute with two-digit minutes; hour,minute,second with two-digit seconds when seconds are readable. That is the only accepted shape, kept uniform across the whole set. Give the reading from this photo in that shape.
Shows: 15,28
